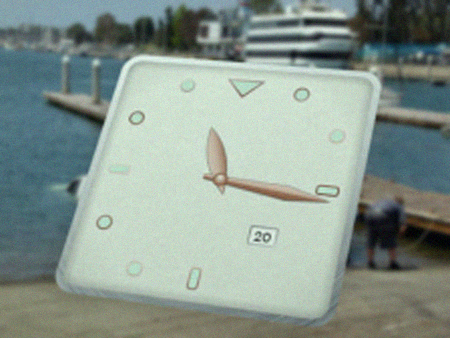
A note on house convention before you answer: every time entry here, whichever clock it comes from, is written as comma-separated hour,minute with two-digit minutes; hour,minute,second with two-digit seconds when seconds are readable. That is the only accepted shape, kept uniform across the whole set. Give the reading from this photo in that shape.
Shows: 11,16
